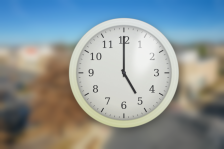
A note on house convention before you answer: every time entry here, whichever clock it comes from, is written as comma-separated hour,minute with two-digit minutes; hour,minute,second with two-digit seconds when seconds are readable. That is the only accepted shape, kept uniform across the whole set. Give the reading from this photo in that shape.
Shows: 5,00
